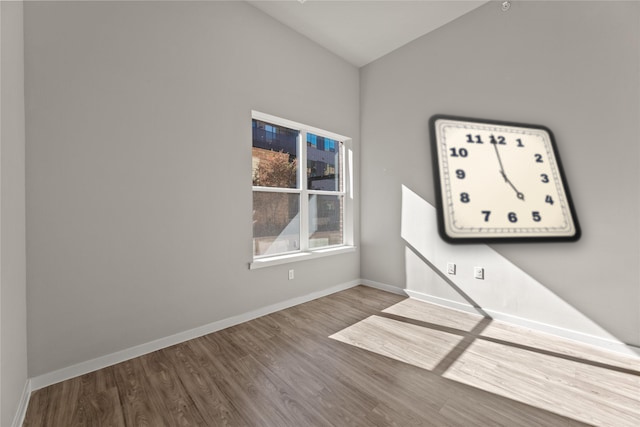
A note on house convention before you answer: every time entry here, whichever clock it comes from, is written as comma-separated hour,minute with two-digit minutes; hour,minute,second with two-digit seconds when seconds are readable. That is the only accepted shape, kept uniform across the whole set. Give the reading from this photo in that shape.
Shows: 4,59
